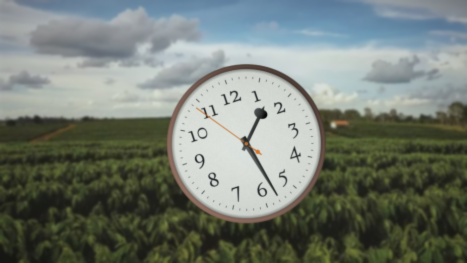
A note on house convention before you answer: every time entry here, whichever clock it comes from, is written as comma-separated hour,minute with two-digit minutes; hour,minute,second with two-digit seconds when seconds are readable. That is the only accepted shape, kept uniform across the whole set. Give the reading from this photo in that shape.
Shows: 1,27,54
